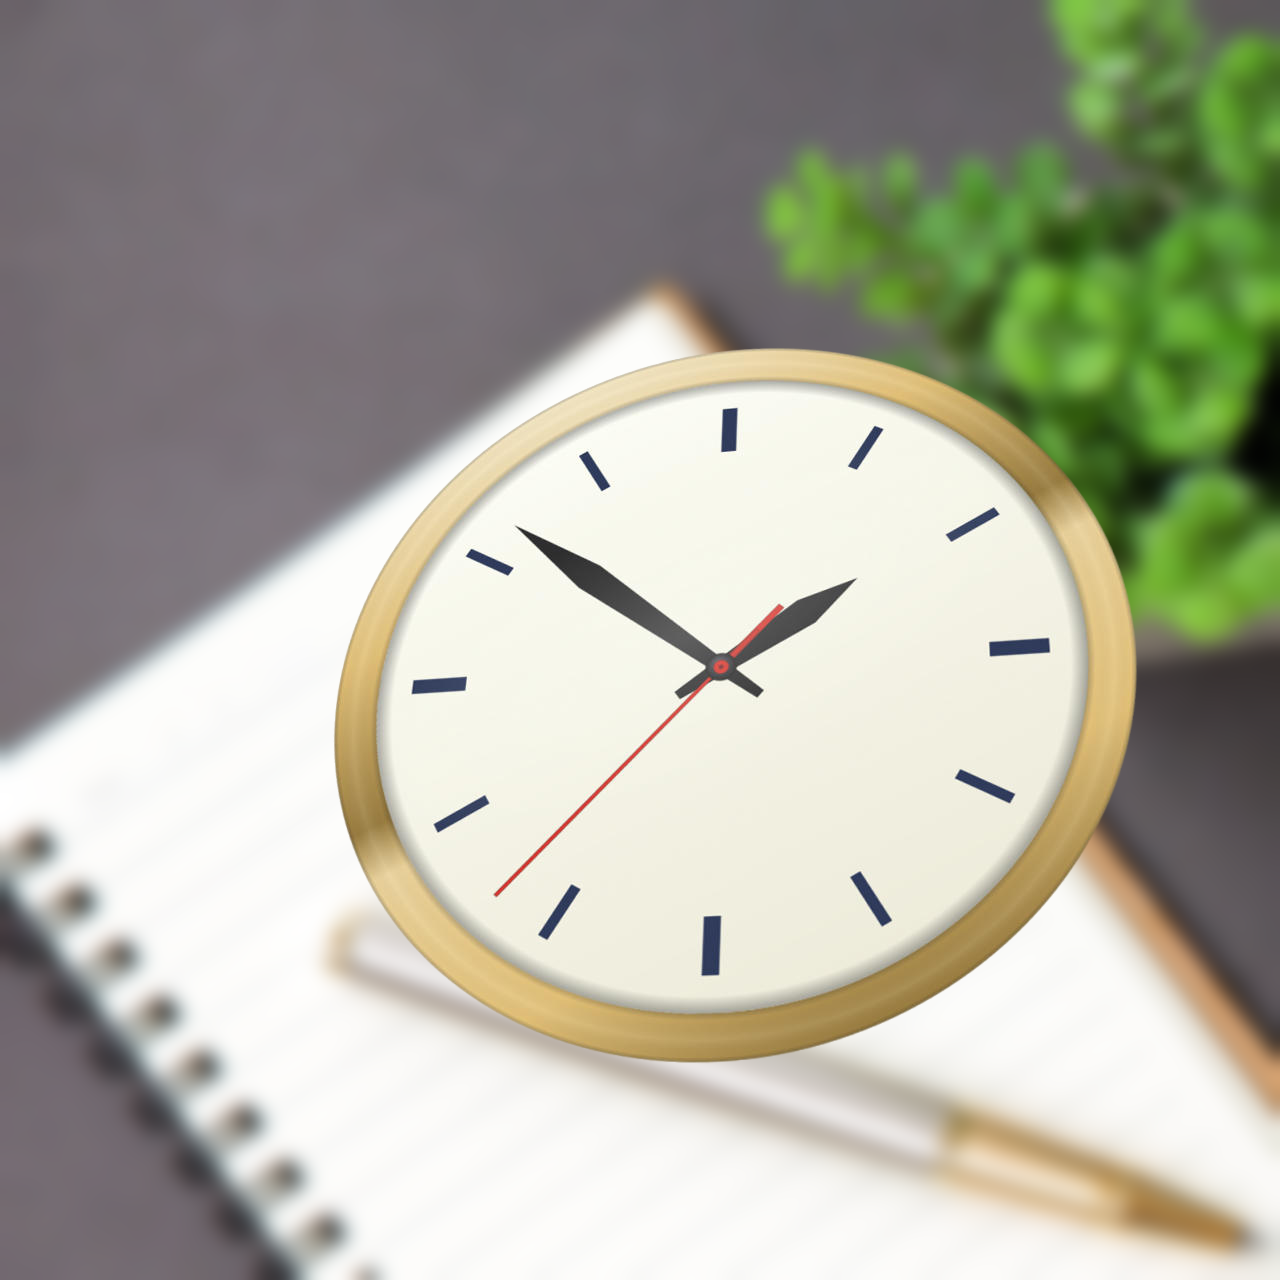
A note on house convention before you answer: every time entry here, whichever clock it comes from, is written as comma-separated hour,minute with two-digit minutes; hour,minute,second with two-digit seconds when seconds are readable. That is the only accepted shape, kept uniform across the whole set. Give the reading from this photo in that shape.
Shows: 1,51,37
